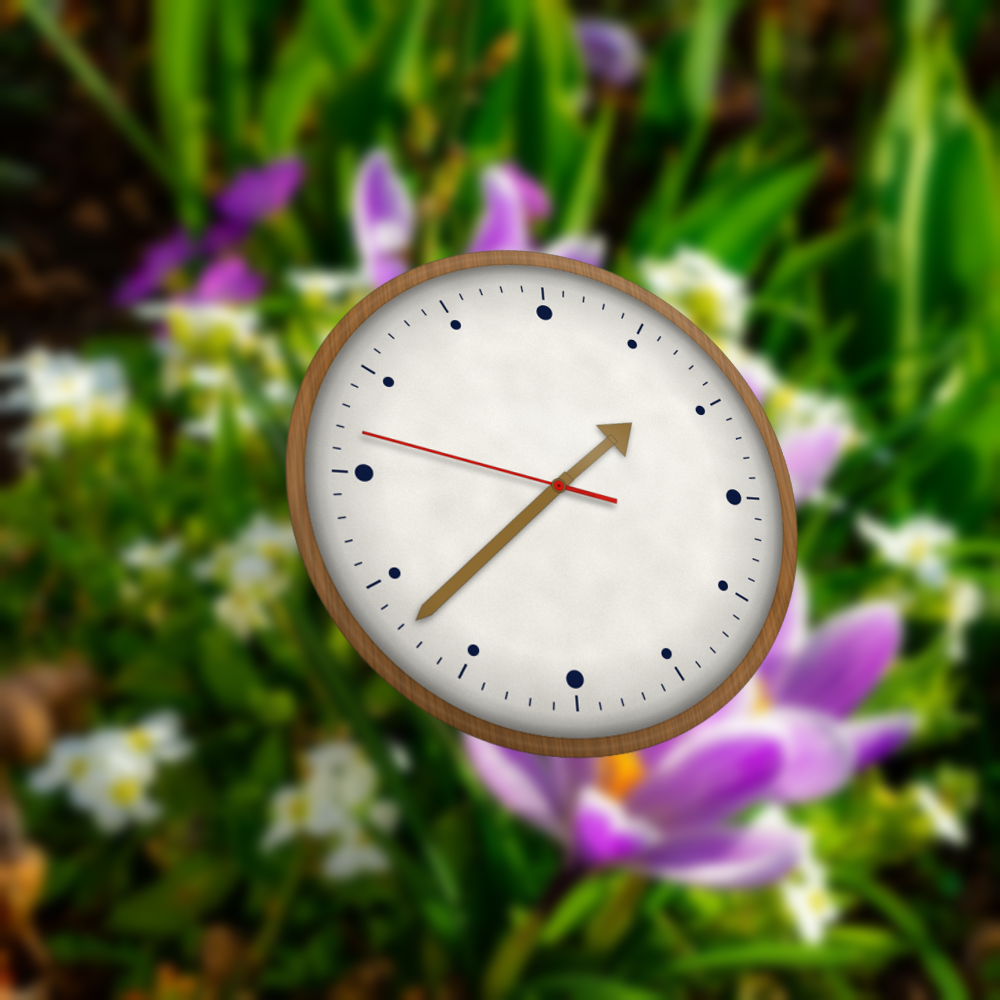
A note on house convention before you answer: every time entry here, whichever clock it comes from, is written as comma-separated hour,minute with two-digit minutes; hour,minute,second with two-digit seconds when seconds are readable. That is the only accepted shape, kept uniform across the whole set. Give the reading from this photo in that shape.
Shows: 1,37,47
